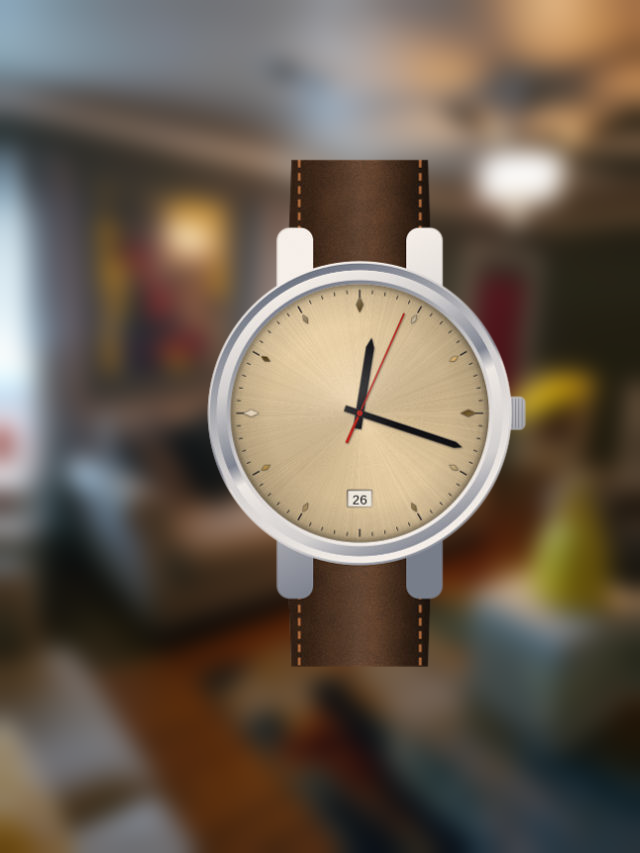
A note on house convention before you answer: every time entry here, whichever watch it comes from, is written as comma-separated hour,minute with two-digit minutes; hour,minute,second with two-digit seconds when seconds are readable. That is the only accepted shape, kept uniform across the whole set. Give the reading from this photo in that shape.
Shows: 12,18,04
